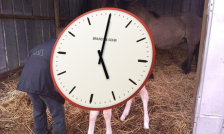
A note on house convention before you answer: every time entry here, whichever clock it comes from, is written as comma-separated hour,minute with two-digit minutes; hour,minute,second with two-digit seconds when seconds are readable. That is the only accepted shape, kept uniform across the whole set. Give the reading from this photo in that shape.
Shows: 5,00
